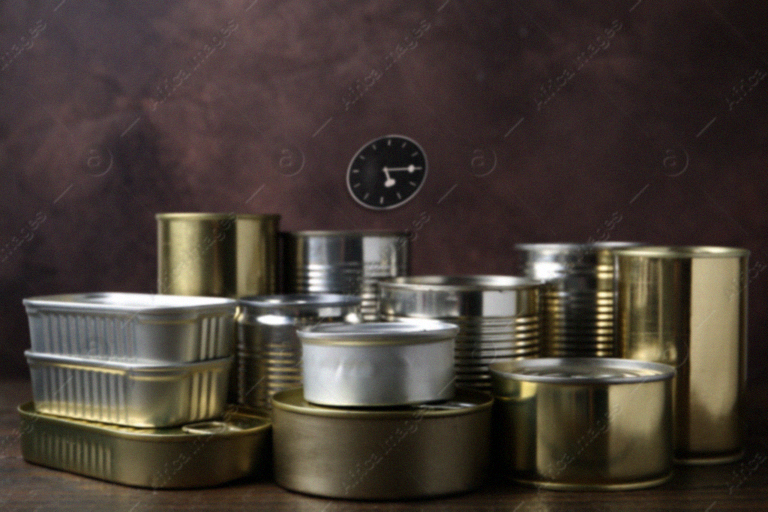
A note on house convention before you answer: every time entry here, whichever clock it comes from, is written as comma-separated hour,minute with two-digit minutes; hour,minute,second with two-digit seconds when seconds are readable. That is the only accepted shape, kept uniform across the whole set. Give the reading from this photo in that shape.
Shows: 5,15
